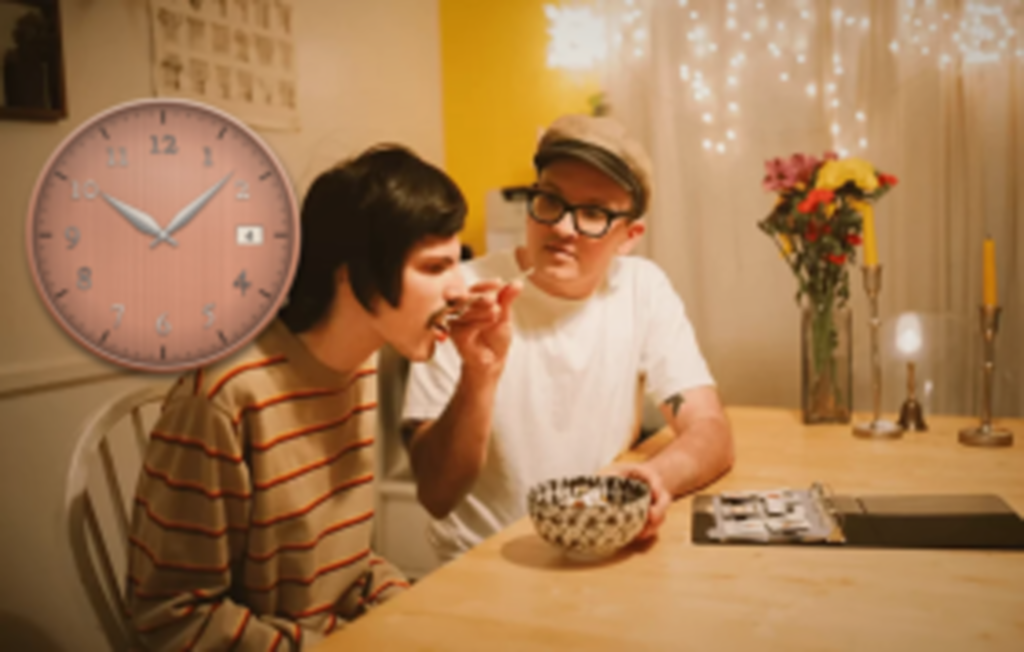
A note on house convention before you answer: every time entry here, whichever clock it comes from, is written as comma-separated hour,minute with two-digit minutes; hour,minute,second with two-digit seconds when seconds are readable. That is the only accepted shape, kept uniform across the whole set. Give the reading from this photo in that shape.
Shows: 10,08
